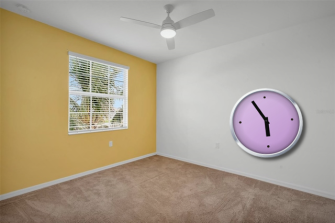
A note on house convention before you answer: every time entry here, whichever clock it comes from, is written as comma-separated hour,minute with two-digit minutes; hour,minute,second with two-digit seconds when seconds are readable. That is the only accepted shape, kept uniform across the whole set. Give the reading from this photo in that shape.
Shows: 5,55
